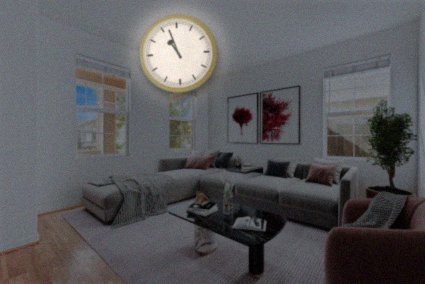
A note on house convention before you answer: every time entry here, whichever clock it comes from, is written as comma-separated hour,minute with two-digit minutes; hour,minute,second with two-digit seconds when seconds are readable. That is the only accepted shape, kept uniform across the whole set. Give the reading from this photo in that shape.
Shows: 10,57
